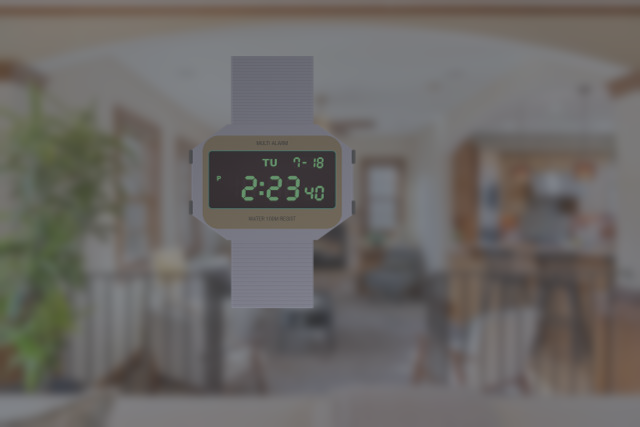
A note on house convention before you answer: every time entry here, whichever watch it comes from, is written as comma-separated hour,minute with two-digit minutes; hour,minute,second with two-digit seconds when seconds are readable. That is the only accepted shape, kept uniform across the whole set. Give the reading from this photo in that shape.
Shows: 2,23,40
